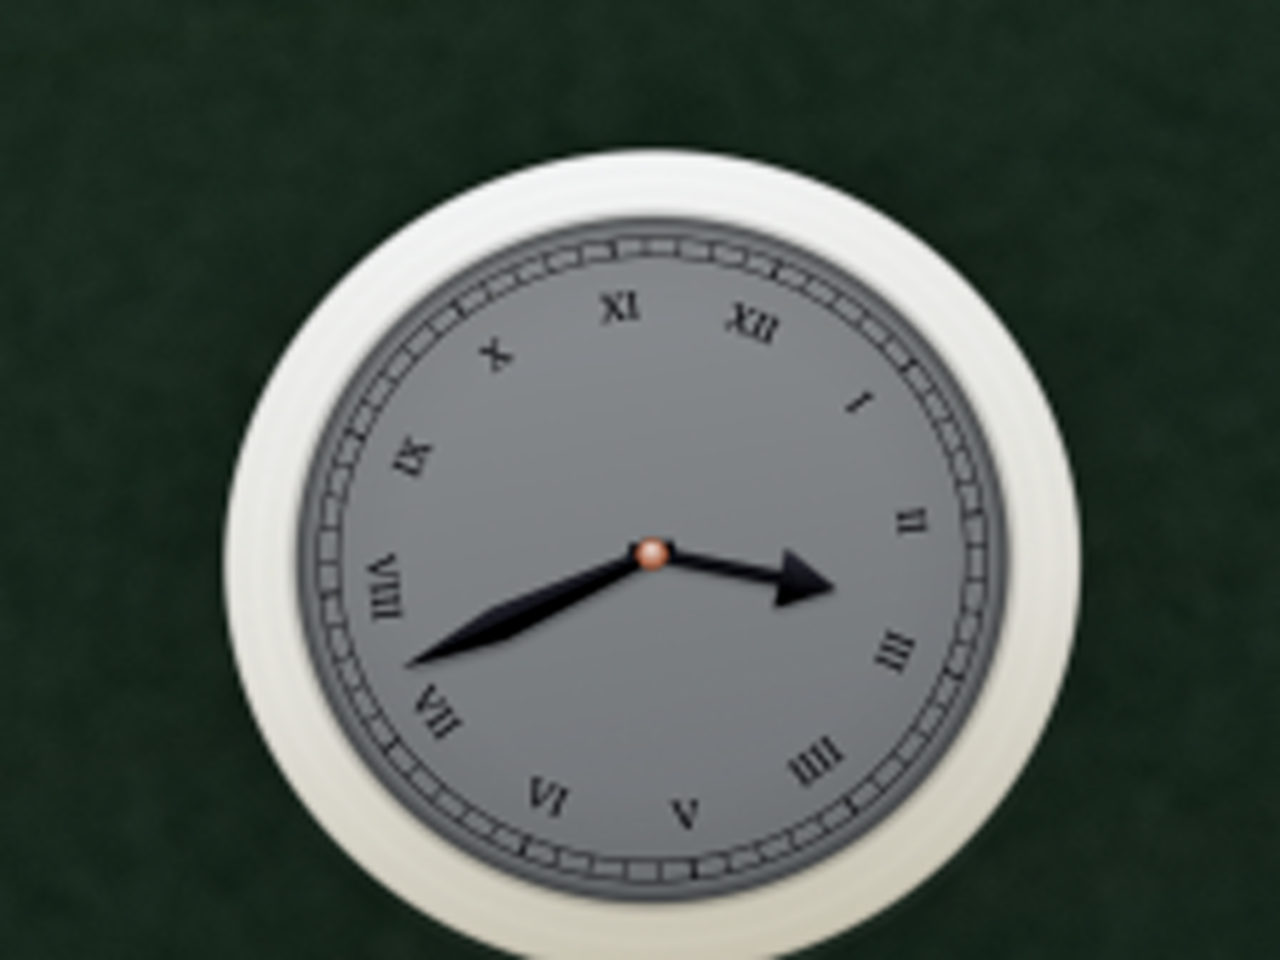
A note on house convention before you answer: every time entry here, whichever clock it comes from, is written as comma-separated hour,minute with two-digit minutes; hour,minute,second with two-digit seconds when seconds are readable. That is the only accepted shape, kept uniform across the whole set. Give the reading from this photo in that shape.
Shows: 2,37
